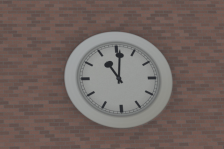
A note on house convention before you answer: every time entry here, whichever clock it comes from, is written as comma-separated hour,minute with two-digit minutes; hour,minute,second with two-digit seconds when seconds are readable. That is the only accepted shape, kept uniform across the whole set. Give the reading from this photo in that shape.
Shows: 11,01
